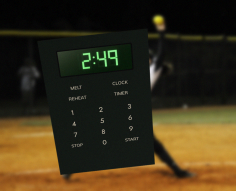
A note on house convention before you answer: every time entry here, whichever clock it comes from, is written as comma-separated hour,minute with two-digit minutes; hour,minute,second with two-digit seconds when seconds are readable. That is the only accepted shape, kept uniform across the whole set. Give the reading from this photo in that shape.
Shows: 2,49
